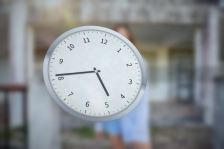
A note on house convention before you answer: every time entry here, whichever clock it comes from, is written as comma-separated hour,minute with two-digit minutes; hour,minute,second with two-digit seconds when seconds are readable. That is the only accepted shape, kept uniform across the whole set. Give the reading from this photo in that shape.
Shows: 4,41
